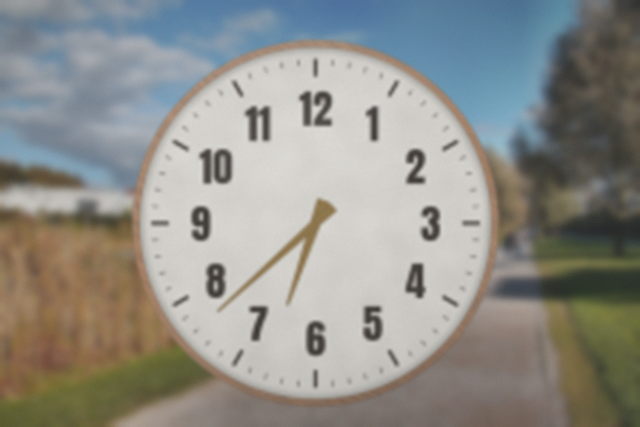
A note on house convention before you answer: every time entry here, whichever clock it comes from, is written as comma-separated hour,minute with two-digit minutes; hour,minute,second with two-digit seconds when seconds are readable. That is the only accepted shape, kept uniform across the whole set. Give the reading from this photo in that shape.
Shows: 6,38
